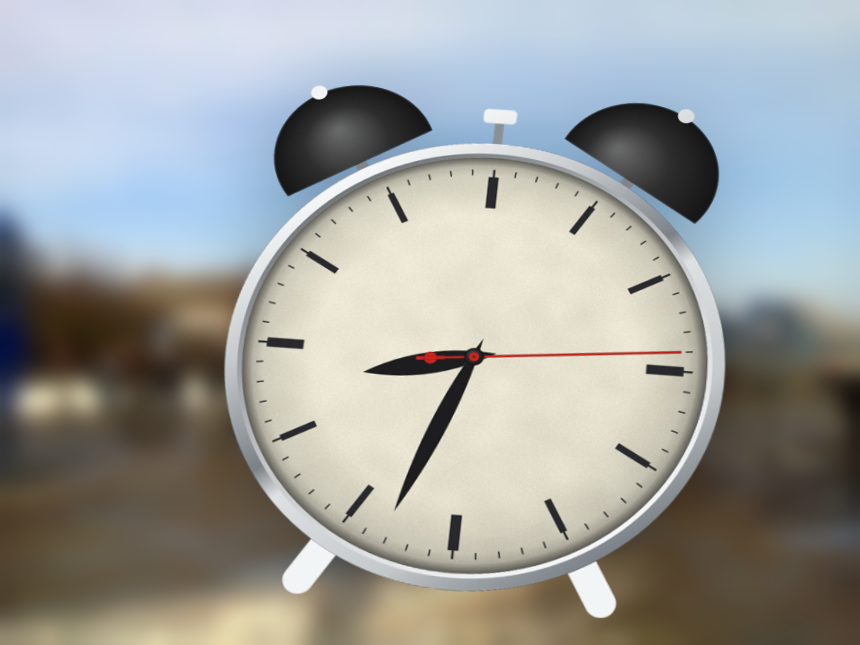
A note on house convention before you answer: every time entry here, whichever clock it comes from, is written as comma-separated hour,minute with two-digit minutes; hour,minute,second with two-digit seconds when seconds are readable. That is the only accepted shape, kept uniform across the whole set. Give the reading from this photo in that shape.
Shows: 8,33,14
